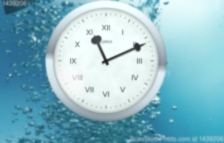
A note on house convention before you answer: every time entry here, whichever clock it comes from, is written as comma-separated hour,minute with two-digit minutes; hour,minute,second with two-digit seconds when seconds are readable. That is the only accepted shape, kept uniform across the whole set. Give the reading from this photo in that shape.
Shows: 11,11
